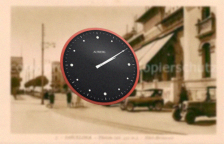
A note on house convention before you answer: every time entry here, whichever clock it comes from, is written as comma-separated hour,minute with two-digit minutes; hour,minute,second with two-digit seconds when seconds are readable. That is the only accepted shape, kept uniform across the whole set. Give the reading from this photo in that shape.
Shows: 2,10
